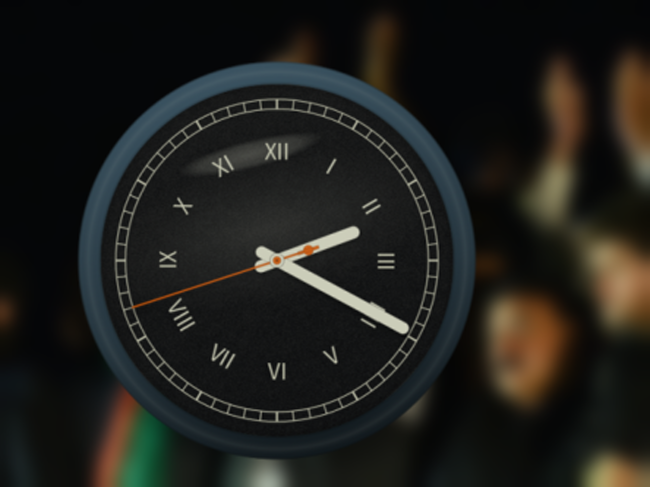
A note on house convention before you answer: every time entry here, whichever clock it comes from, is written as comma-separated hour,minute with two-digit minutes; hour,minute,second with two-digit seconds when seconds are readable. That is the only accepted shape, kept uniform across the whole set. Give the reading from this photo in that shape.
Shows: 2,19,42
